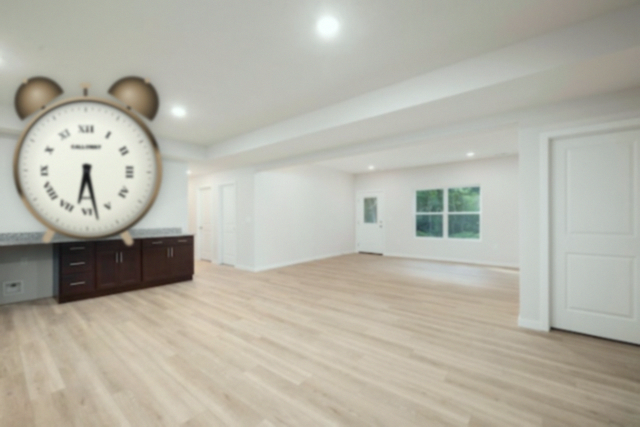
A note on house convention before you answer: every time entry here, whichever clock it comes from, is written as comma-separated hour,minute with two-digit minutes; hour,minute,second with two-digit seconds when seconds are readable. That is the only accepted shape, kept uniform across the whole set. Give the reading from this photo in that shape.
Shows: 6,28
